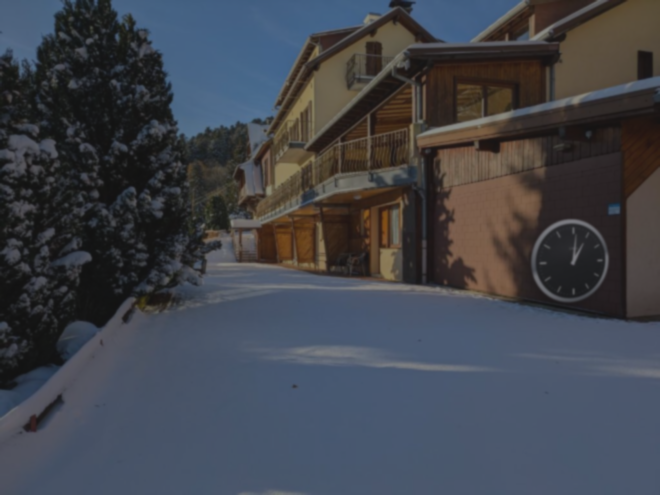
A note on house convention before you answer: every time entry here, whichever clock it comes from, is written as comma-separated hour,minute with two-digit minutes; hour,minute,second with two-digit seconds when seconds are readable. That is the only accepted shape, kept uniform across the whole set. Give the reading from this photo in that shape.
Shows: 1,01
